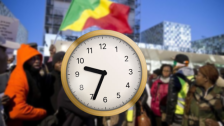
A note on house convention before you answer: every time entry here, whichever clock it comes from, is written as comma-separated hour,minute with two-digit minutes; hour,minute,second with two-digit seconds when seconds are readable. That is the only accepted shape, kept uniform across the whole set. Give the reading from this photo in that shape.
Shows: 9,34
